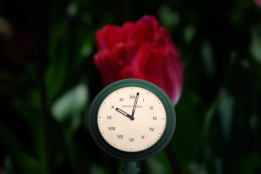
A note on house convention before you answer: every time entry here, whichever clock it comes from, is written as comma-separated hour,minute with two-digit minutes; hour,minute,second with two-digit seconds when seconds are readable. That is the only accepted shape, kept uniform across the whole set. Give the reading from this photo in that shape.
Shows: 10,02
